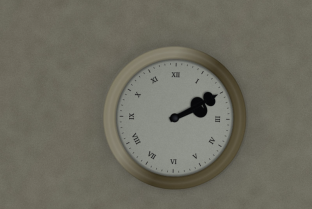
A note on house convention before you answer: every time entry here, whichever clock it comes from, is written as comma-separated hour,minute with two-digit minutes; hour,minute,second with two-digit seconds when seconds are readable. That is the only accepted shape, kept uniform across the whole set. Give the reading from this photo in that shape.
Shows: 2,10
